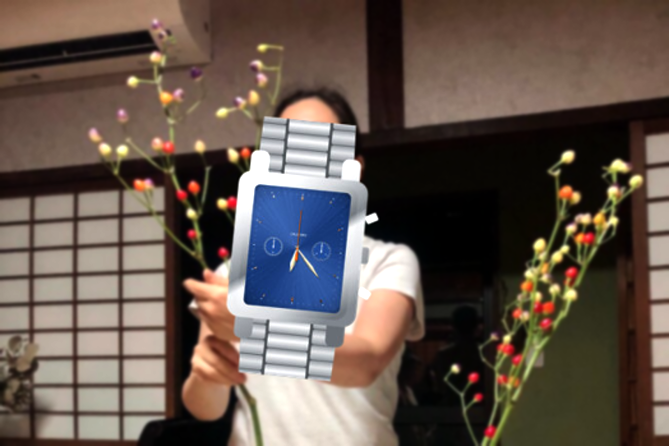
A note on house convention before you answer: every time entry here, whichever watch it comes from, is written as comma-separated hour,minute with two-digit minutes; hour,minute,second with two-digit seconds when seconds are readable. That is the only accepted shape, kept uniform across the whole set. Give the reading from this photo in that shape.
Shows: 6,23
